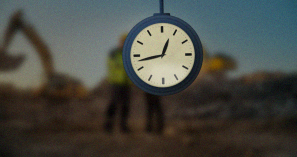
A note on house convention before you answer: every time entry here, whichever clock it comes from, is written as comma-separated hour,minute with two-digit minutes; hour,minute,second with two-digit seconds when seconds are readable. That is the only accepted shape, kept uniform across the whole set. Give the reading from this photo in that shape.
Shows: 12,43
